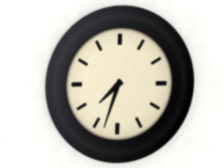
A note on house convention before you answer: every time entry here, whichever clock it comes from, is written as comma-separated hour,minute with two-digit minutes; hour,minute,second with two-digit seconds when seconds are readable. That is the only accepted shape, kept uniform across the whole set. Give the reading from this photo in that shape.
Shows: 7,33
